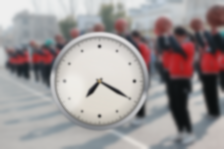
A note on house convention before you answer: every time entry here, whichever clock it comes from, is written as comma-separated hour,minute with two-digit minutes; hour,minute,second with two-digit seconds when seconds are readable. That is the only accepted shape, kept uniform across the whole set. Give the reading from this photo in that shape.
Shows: 7,20
